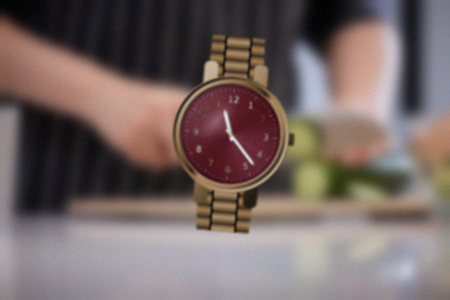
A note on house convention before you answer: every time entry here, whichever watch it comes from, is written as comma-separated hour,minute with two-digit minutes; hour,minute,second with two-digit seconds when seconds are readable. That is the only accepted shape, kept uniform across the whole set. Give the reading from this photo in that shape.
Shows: 11,23
